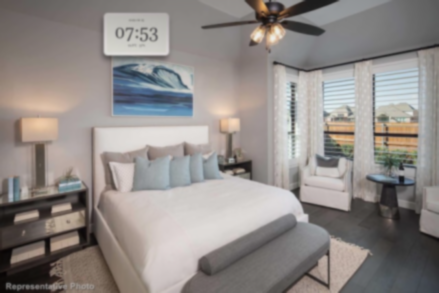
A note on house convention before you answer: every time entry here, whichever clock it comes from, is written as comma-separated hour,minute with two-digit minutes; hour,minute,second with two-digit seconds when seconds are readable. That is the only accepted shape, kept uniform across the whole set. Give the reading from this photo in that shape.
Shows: 7,53
